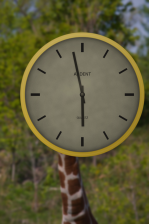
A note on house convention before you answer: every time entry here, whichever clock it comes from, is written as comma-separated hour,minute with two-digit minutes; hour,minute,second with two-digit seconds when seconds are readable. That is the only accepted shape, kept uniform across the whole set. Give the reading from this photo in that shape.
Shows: 5,58
